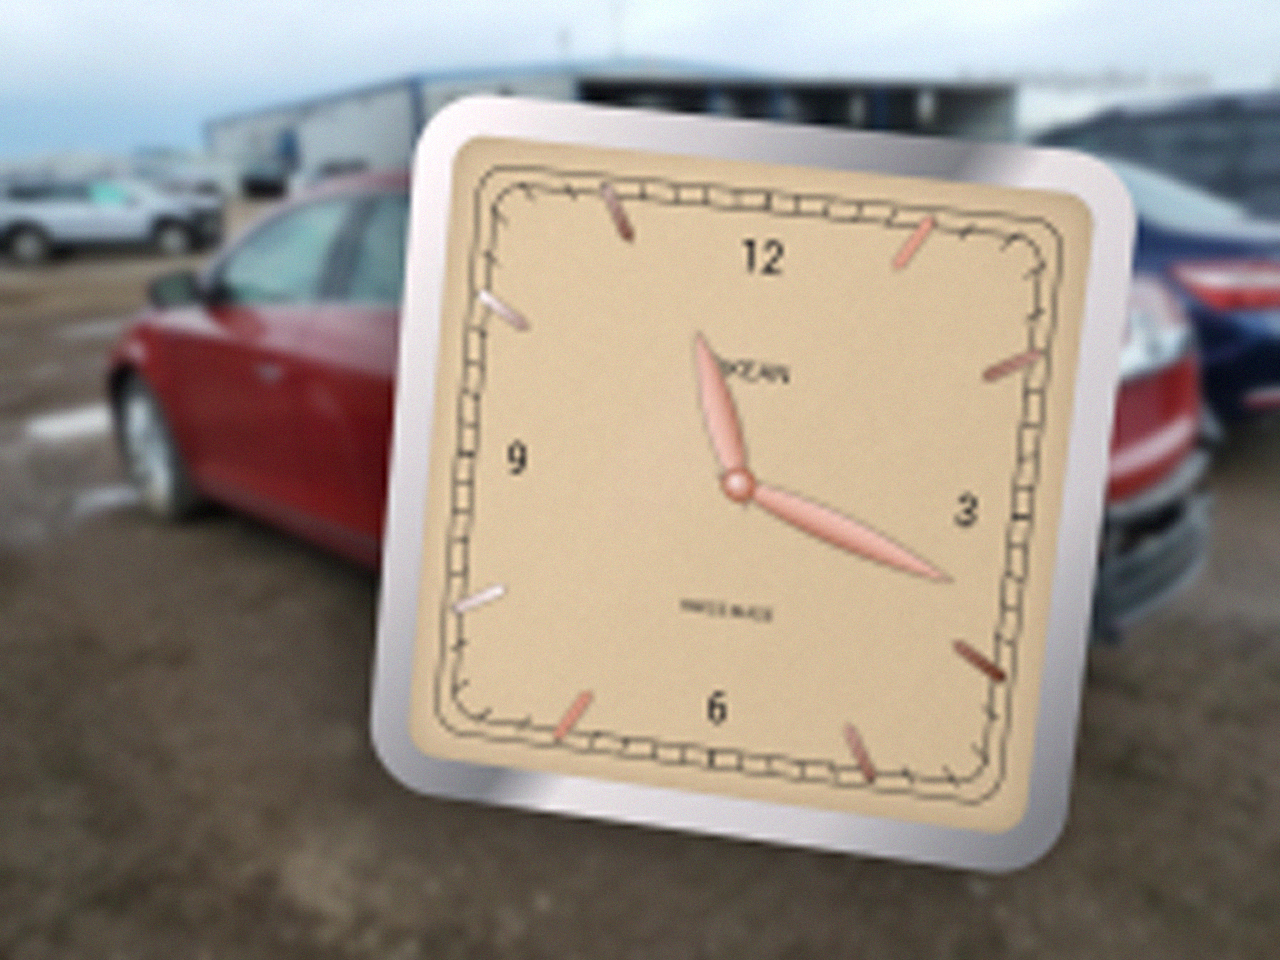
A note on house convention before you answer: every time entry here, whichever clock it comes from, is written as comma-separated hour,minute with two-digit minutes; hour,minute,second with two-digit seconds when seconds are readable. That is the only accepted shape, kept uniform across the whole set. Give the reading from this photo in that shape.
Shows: 11,18
